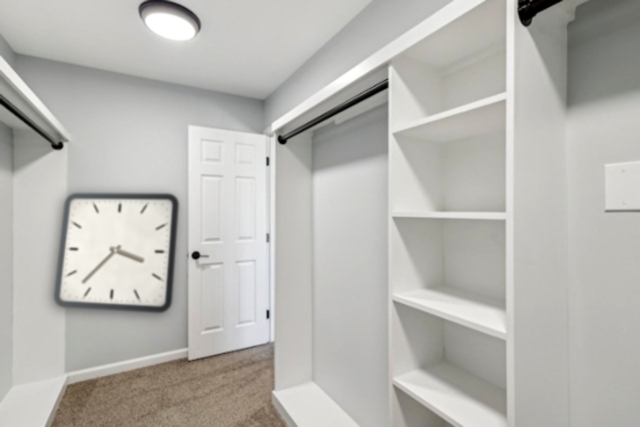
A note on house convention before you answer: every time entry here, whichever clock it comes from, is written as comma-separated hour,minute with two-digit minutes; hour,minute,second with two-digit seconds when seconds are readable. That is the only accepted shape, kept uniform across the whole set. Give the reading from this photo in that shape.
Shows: 3,37
